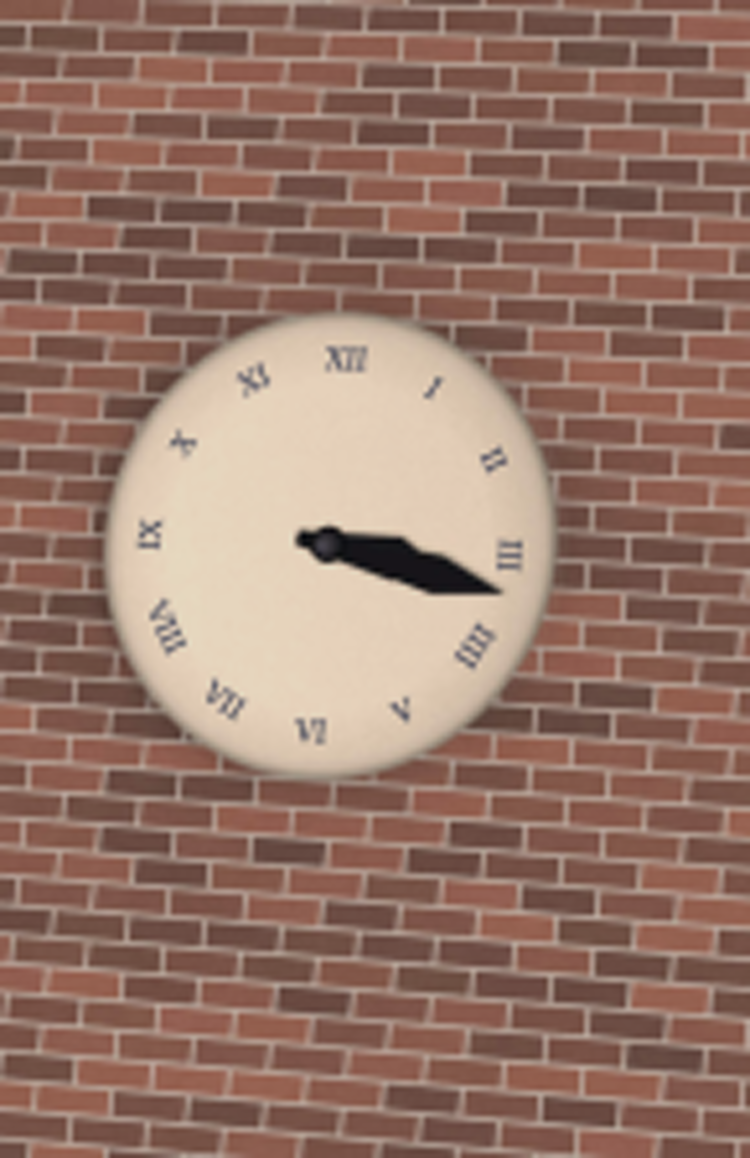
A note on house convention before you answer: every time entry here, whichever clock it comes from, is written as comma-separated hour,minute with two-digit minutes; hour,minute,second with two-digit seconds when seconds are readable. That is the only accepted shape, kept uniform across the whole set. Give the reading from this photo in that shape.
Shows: 3,17
